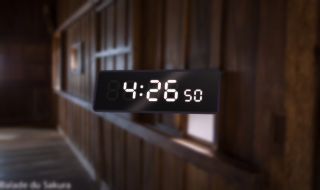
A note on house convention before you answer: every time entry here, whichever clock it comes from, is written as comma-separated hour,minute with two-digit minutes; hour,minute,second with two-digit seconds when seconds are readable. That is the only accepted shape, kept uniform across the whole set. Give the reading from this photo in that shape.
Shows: 4,26,50
